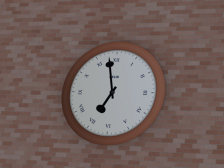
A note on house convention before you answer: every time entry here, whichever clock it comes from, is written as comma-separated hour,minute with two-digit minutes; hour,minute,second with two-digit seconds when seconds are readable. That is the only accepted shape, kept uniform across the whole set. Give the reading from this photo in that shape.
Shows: 6,58
